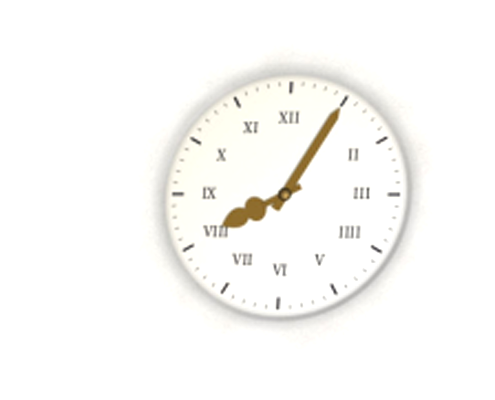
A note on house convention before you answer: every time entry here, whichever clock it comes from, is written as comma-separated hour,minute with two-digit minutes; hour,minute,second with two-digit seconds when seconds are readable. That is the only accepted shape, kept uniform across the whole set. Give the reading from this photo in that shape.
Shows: 8,05
